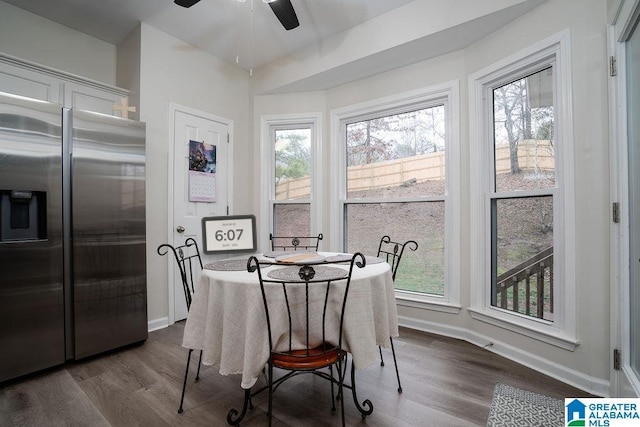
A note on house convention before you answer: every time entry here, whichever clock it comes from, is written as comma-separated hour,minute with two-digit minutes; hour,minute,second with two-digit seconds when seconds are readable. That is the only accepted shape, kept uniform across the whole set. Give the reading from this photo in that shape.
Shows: 6,07
